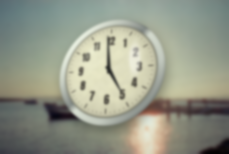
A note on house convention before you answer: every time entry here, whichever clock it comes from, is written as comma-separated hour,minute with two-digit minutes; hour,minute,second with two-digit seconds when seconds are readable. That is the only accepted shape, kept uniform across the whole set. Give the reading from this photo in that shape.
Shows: 4,59
